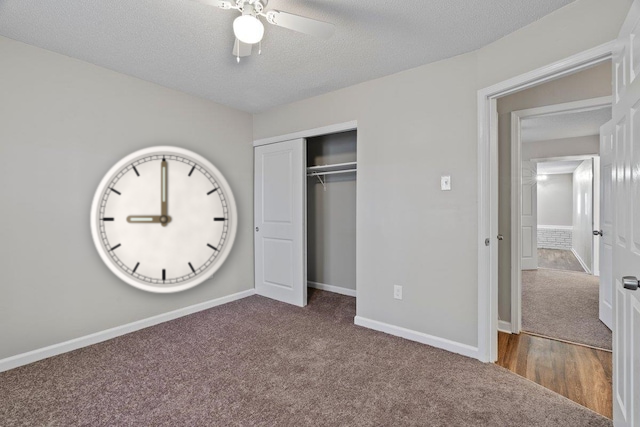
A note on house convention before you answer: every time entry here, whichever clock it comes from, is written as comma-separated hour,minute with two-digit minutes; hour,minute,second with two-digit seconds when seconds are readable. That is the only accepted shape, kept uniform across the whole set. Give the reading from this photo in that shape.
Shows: 9,00
